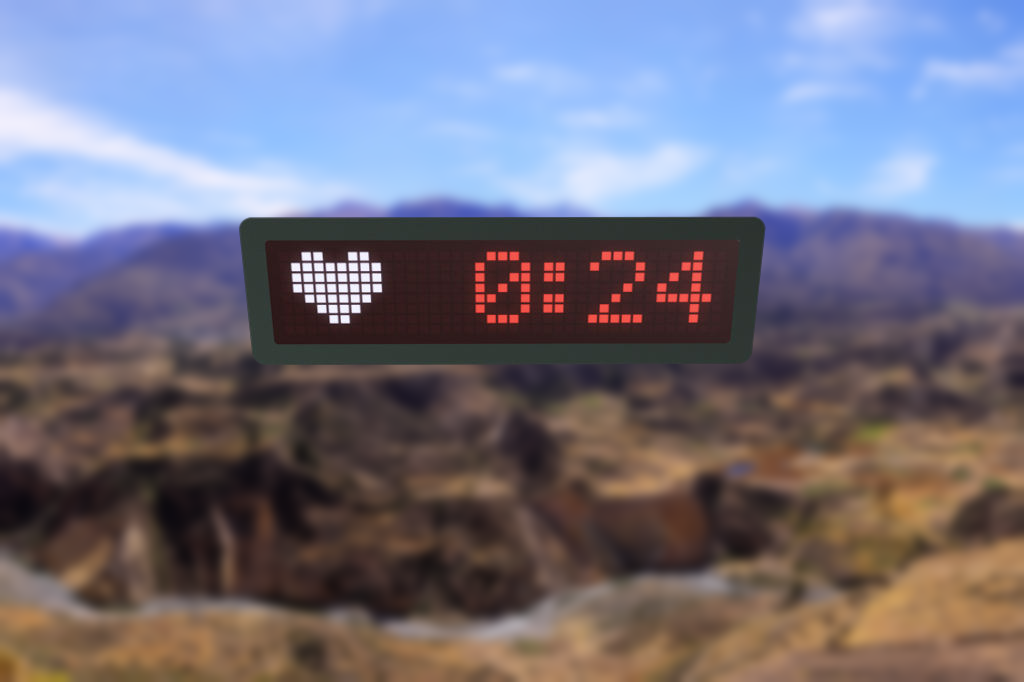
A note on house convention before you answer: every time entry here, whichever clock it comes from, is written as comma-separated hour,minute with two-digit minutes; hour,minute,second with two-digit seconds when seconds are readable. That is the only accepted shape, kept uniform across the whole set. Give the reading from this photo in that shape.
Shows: 0,24
